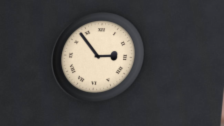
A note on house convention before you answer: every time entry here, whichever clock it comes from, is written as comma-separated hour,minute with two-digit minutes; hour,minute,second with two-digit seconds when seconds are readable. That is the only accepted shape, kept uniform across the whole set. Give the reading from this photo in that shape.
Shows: 2,53
